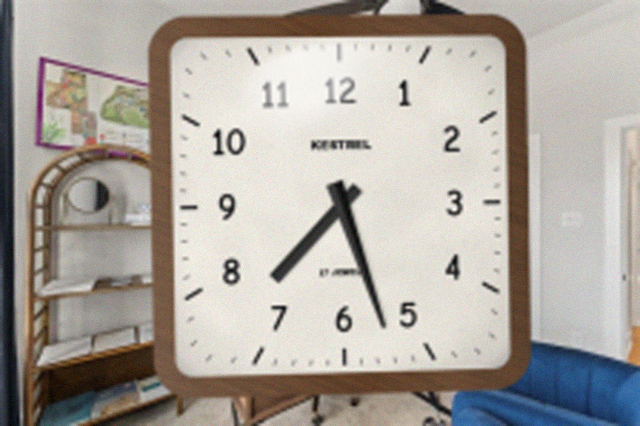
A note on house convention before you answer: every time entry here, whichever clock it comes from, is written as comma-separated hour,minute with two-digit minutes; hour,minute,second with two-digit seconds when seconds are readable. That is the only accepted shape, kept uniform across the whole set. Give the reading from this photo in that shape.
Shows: 7,27
